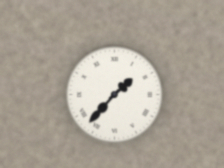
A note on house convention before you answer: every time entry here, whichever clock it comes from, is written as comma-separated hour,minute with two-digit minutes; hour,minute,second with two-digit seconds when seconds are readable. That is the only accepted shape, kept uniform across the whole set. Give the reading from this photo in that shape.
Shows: 1,37
